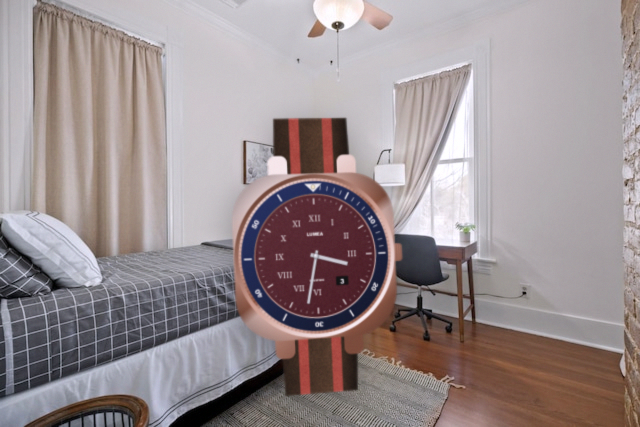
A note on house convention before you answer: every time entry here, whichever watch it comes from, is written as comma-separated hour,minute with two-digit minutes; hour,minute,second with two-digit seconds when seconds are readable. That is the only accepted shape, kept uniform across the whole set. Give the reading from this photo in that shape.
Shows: 3,32
